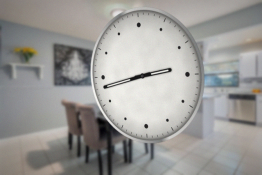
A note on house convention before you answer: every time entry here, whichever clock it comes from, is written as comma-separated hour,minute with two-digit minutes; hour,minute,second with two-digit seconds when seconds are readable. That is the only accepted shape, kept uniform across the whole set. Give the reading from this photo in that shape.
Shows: 2,43
